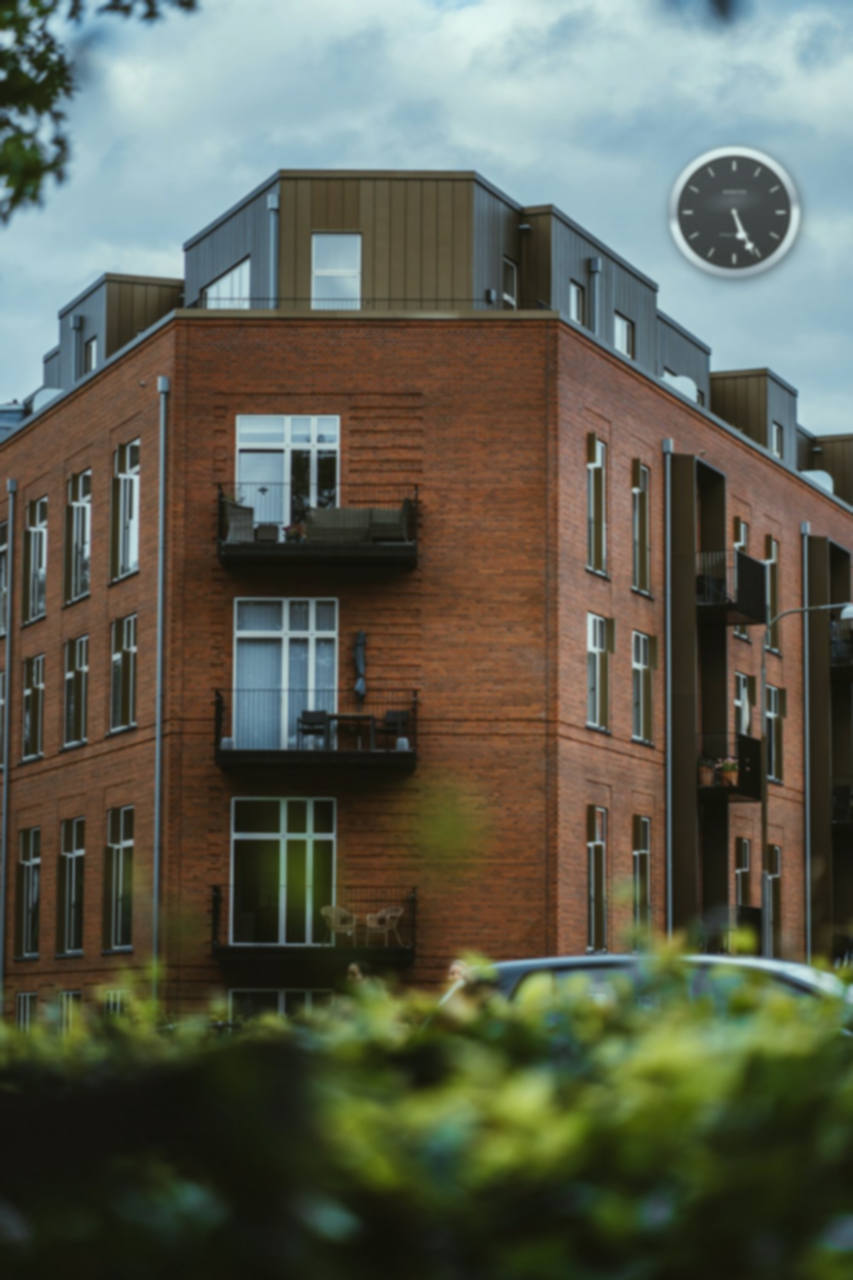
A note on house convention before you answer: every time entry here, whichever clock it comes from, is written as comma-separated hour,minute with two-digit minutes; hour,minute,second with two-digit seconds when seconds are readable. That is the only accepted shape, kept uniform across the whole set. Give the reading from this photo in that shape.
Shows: 5,26
